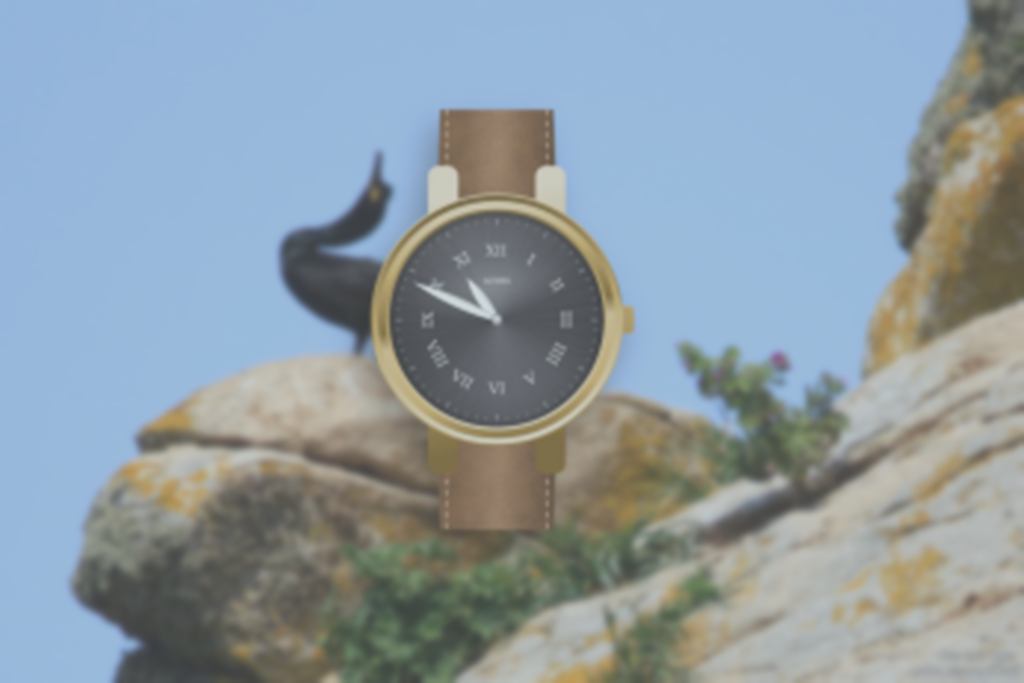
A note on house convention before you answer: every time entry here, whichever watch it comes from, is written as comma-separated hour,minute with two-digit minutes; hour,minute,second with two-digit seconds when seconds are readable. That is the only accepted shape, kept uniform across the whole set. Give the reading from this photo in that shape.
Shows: 10,49
